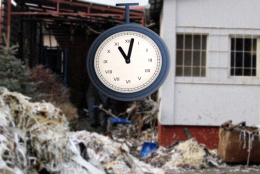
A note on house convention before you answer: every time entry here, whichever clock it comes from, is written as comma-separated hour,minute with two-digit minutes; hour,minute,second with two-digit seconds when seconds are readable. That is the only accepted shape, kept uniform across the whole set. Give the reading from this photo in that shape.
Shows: 11,02
